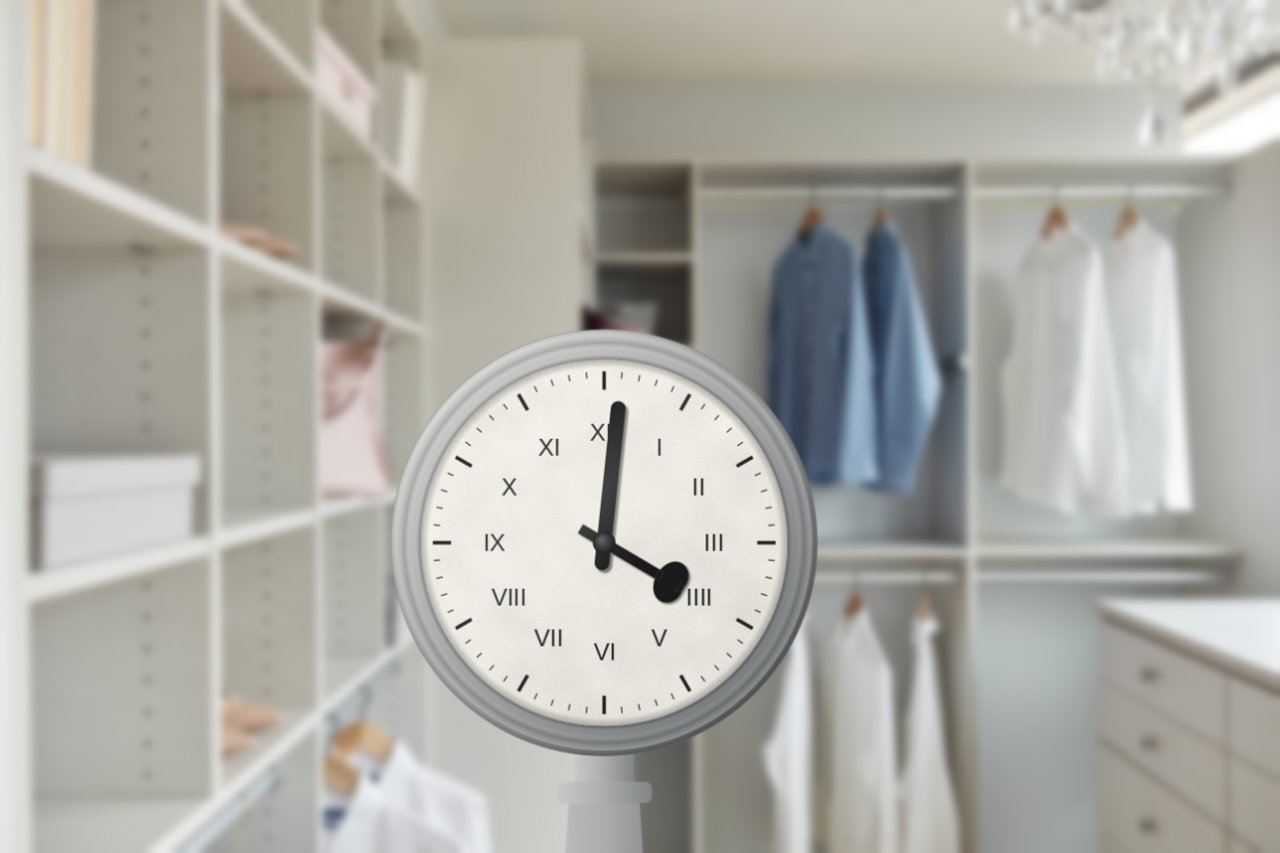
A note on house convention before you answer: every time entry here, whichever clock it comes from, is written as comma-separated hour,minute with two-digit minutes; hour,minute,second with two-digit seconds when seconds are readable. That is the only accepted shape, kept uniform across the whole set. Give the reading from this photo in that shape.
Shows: 4,01
